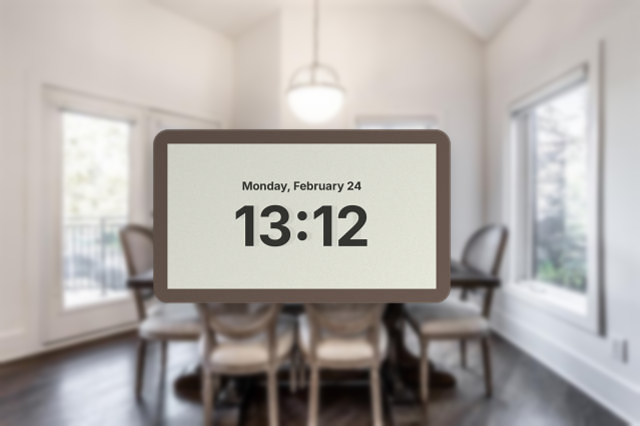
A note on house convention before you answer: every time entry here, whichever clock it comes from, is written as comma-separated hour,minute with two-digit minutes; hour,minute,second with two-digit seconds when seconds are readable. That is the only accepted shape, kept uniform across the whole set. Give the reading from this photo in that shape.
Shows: 13,12
